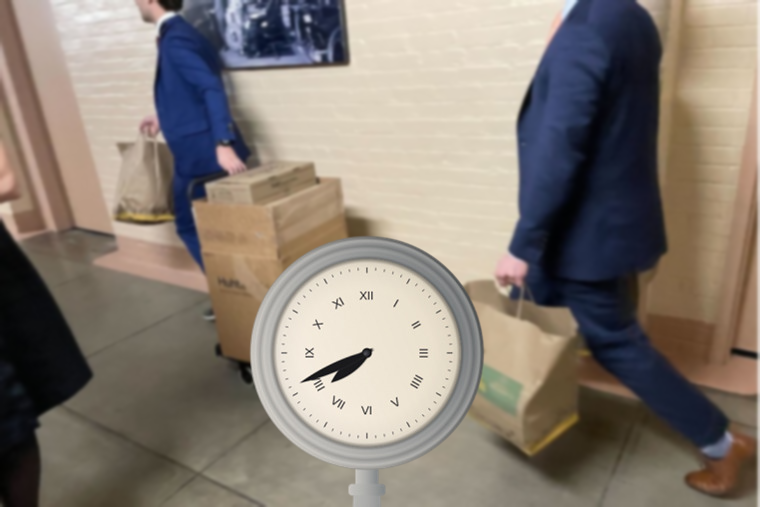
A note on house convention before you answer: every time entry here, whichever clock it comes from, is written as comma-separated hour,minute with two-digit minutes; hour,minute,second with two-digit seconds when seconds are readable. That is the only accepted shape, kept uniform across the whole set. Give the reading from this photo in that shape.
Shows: 7,41
